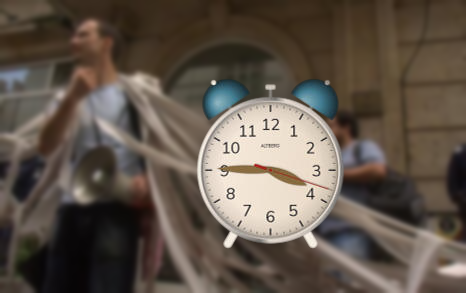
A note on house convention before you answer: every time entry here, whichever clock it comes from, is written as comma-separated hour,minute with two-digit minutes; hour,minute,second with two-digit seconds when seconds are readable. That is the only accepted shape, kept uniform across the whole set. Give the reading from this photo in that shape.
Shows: 3,45,18
